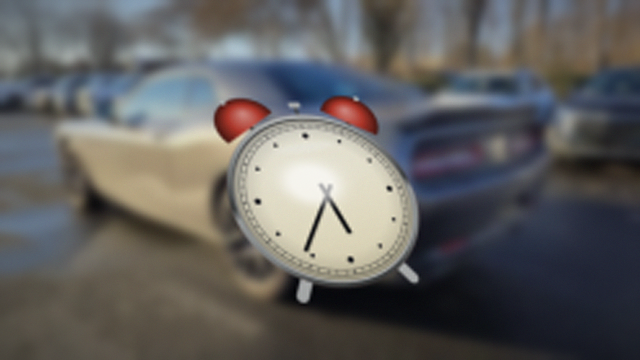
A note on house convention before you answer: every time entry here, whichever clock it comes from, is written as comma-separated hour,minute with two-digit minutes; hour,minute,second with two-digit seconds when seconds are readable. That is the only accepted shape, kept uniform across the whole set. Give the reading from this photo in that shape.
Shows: 5,36
